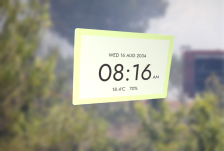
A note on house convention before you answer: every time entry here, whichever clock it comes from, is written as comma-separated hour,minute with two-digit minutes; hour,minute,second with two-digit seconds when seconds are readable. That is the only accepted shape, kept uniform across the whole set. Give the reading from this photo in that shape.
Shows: 8,16
